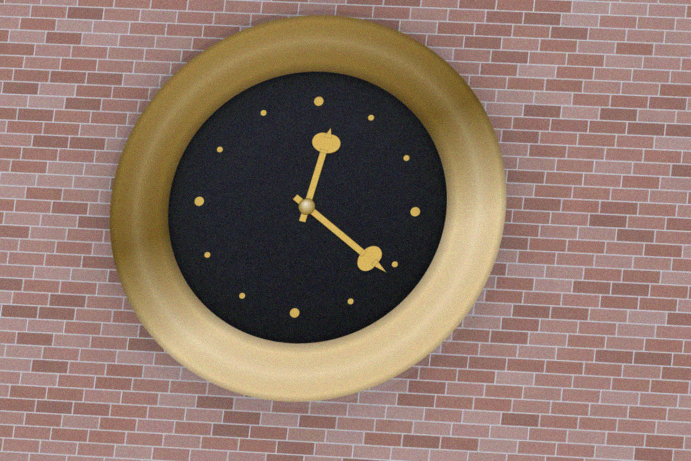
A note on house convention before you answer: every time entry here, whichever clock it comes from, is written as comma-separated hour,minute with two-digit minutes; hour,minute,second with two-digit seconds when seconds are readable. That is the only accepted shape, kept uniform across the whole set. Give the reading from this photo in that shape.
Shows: 12,21
